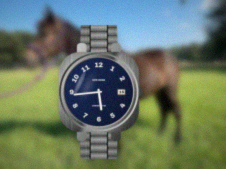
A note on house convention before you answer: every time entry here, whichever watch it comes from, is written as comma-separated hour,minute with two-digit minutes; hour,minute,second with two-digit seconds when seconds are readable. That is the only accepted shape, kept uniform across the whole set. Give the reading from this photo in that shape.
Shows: 5,44
